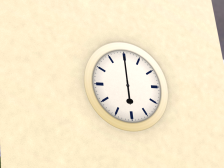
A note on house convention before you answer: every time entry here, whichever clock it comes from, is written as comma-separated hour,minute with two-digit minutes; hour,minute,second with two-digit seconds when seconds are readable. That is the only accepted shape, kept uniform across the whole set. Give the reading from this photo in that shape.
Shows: 6,00
